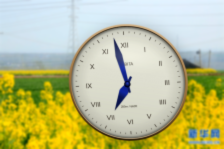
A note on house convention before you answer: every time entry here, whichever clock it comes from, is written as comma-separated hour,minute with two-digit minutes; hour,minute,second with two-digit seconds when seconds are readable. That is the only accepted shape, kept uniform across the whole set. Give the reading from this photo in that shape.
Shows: 6,58
